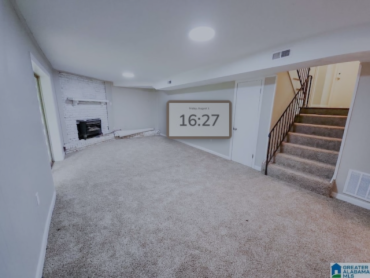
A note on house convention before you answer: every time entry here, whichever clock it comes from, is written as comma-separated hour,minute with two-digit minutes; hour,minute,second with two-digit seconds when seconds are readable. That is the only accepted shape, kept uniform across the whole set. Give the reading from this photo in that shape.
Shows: 16,27
